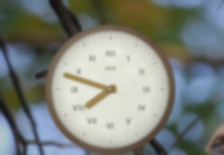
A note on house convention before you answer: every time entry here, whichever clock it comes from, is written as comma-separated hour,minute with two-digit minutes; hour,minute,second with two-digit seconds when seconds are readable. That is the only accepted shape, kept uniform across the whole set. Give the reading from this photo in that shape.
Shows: 7,48
